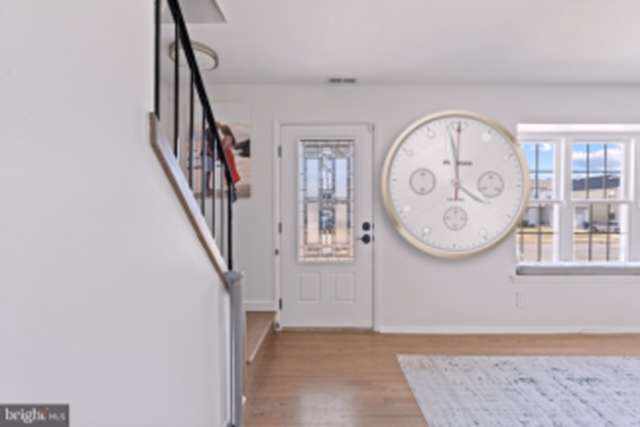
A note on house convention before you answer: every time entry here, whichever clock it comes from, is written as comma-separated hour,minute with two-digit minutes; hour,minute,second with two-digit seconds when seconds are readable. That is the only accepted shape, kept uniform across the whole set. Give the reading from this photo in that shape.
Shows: 3,58
